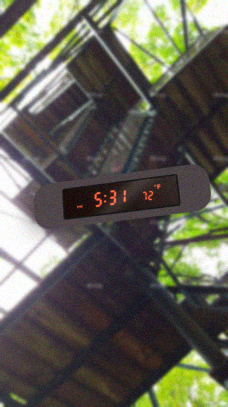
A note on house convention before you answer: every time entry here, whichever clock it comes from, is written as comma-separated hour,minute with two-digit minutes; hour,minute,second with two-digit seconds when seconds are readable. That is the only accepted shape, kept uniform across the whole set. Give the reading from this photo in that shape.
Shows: 5,31
